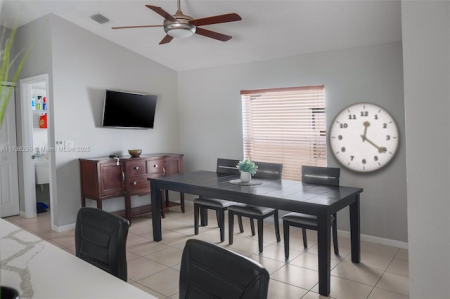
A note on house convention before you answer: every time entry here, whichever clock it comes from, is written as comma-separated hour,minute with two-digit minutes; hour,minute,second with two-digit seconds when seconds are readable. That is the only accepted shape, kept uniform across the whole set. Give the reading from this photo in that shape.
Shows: 12,21
